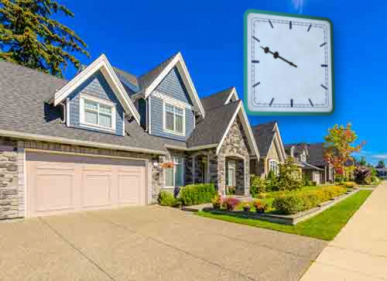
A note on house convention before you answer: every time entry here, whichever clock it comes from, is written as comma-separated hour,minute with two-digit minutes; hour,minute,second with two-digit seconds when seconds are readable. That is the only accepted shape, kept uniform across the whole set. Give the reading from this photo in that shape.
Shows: 9,49
